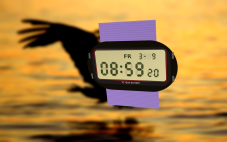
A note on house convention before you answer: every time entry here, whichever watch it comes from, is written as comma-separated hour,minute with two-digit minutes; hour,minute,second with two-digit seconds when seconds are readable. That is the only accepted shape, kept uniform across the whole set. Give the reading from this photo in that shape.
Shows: 8,59,20
